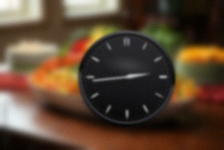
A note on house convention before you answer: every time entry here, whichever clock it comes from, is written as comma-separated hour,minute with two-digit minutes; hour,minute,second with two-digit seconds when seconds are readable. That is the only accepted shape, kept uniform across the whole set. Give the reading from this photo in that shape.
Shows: 2,44
